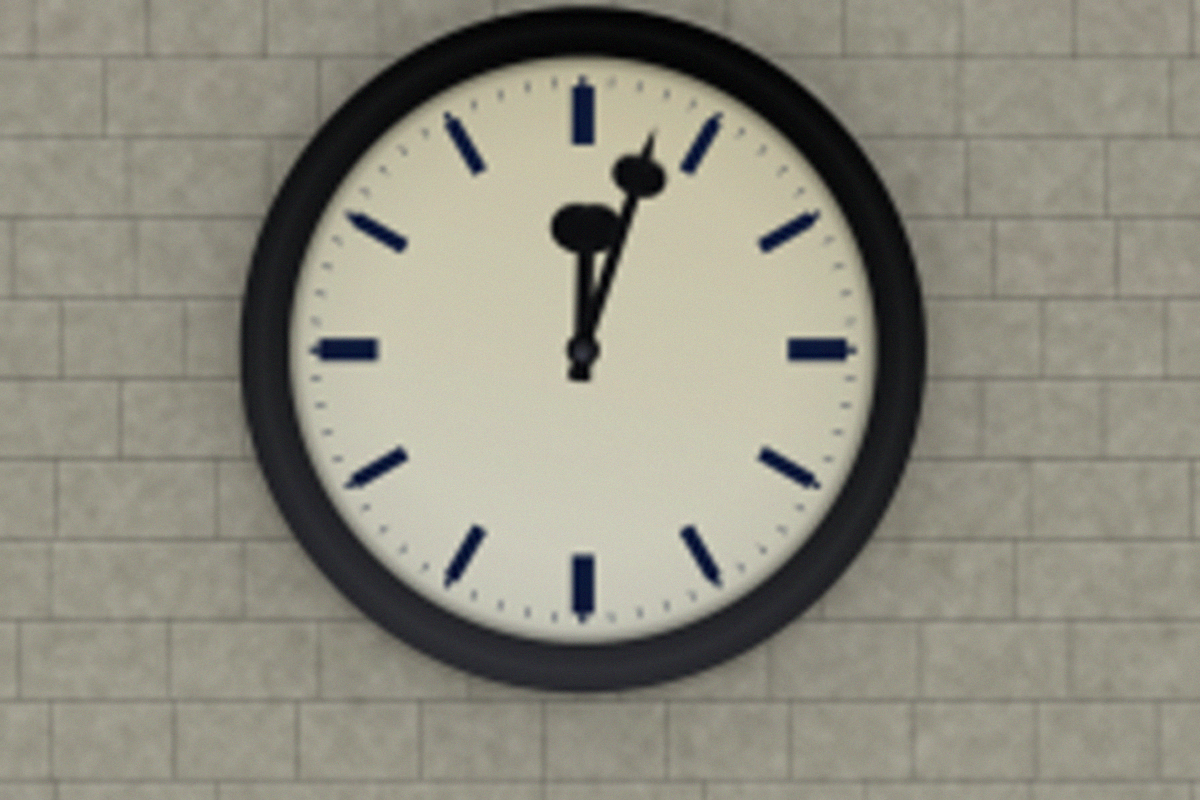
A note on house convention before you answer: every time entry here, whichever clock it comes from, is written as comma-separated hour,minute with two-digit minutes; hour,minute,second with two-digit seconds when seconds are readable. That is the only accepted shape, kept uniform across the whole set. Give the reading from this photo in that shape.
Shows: 12,03
